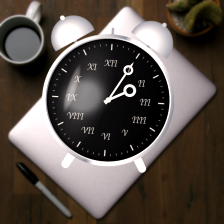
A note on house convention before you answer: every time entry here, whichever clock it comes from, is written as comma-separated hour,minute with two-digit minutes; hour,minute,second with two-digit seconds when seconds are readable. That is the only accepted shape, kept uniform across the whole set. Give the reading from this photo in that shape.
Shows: 2,05
